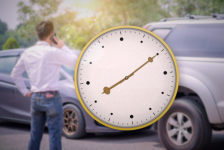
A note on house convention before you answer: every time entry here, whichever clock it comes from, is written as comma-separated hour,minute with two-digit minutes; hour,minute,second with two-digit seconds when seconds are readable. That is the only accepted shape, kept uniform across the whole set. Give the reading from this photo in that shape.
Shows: 8,10
